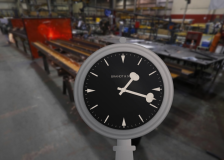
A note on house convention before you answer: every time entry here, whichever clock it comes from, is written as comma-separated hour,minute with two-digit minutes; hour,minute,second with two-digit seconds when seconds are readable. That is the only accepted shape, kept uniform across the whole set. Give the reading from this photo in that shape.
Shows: 1,18
